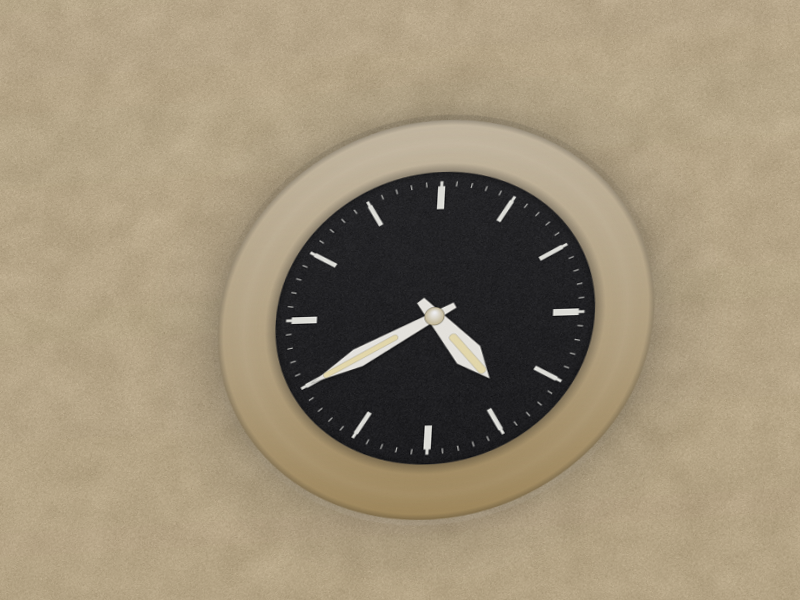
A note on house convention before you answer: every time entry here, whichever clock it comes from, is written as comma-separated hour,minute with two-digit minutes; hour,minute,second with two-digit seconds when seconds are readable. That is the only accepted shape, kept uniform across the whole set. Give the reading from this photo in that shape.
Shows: 4,40
